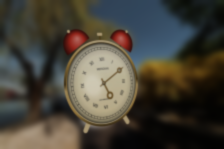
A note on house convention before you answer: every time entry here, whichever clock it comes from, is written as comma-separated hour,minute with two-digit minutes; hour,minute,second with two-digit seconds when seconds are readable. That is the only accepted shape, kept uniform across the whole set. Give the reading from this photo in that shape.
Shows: 5,10
